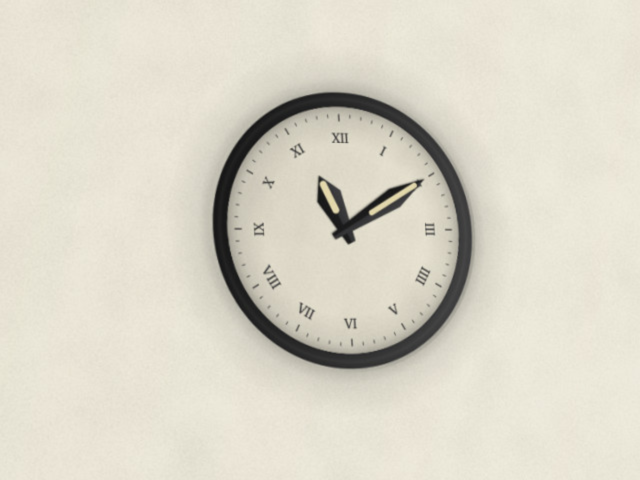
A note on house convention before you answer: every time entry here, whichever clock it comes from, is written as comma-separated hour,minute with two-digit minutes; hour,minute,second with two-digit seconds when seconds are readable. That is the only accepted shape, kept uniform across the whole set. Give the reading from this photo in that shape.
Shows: 11,10
